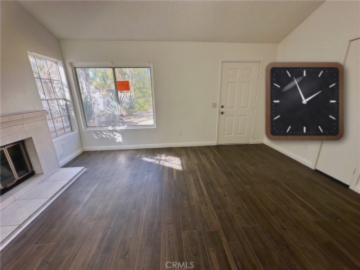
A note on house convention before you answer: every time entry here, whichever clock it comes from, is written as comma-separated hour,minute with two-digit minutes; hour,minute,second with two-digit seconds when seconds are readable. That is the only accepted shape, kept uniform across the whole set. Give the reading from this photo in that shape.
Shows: 1,56
